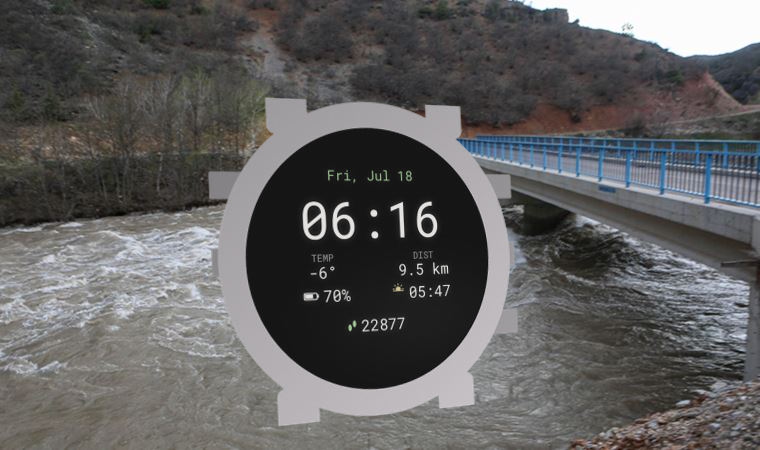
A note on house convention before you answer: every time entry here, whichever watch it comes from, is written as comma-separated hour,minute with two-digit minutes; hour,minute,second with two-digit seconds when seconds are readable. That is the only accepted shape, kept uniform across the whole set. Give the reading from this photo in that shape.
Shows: 6,16
